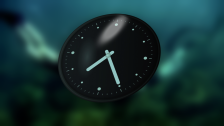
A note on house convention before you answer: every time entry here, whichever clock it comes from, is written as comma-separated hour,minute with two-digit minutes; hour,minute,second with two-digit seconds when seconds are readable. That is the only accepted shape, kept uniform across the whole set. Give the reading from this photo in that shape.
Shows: 7,25
